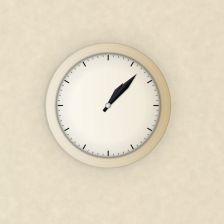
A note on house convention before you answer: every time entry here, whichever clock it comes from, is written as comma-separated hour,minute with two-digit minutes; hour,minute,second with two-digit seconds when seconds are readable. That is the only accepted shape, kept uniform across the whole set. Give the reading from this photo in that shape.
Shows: 1,07
